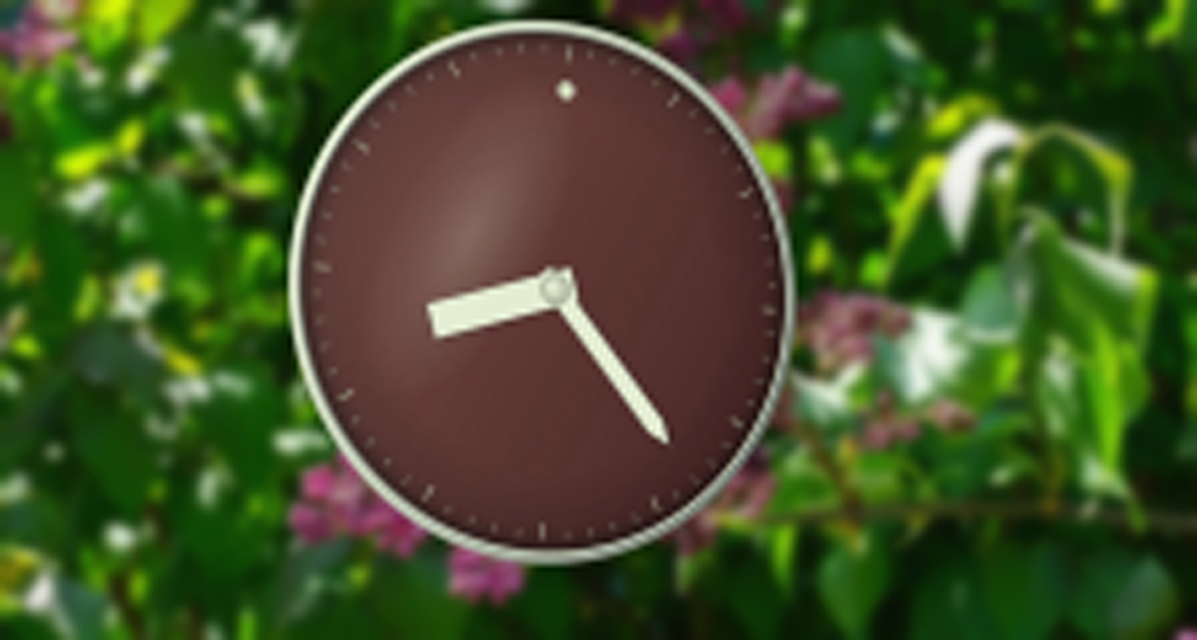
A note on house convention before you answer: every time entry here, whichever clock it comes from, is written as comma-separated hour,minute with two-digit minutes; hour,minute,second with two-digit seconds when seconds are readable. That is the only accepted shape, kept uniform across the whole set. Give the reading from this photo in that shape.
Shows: 8,23
